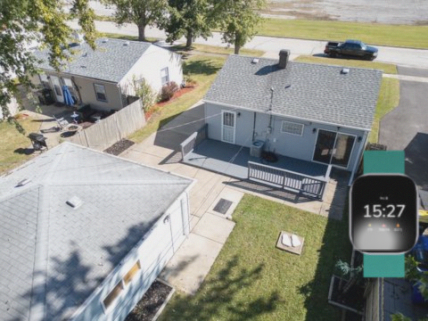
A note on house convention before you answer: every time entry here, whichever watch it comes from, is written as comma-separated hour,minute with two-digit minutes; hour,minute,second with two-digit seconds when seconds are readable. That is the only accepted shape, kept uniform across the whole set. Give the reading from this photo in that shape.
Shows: 15,27
